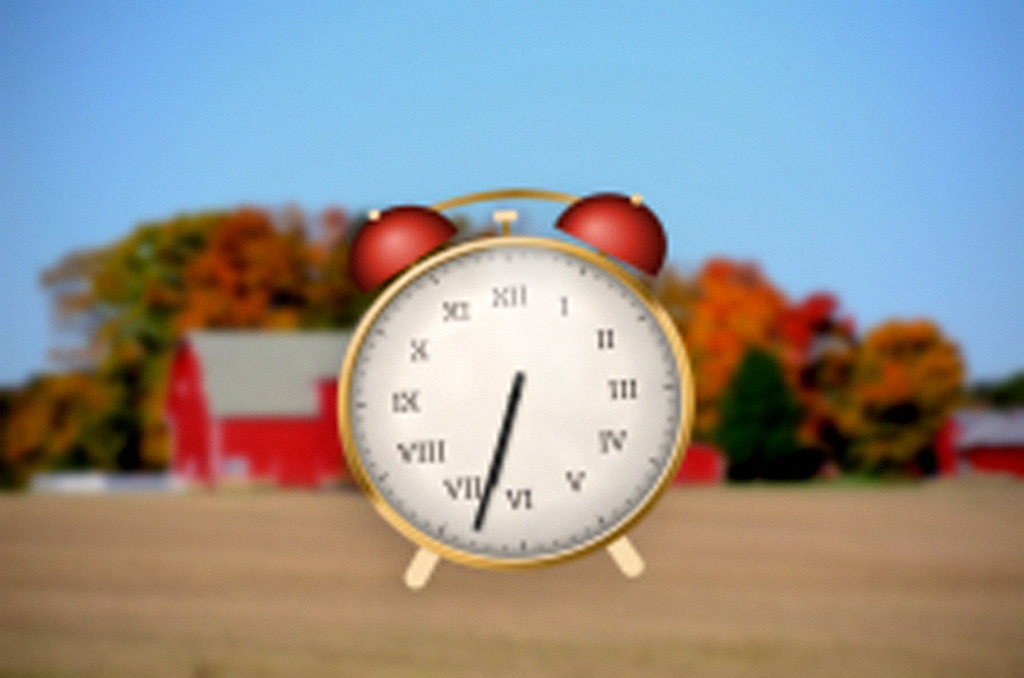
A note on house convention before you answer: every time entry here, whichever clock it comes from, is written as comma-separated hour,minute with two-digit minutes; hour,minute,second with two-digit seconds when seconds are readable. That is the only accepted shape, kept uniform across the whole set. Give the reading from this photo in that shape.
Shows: 6,33
